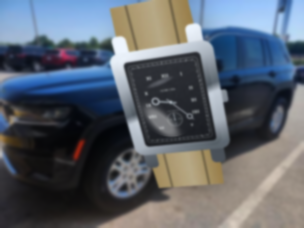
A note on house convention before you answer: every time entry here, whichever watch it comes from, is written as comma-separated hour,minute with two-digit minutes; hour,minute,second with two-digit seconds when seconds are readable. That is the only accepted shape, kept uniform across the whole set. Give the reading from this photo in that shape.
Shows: 9,23
